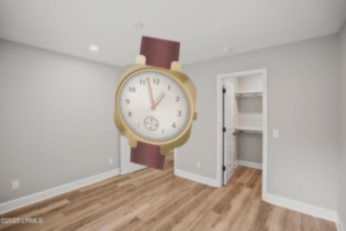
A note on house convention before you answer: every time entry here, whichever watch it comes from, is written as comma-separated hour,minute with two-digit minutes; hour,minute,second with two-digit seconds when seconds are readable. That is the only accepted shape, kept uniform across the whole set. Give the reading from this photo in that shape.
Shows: 12,57
